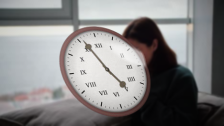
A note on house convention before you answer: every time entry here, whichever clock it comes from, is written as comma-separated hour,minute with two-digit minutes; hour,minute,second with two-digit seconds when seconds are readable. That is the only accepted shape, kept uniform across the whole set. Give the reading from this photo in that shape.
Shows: 4,56
